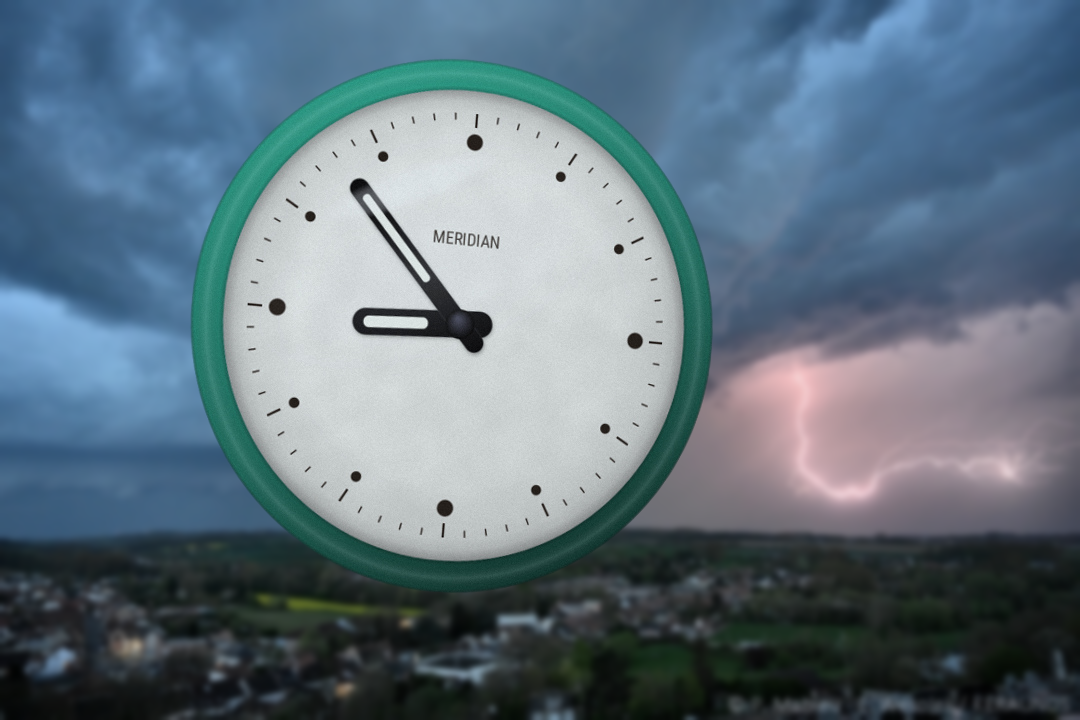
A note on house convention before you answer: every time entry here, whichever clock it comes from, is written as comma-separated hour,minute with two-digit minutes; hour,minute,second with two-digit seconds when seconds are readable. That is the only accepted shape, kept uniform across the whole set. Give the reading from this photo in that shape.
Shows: 8,53
